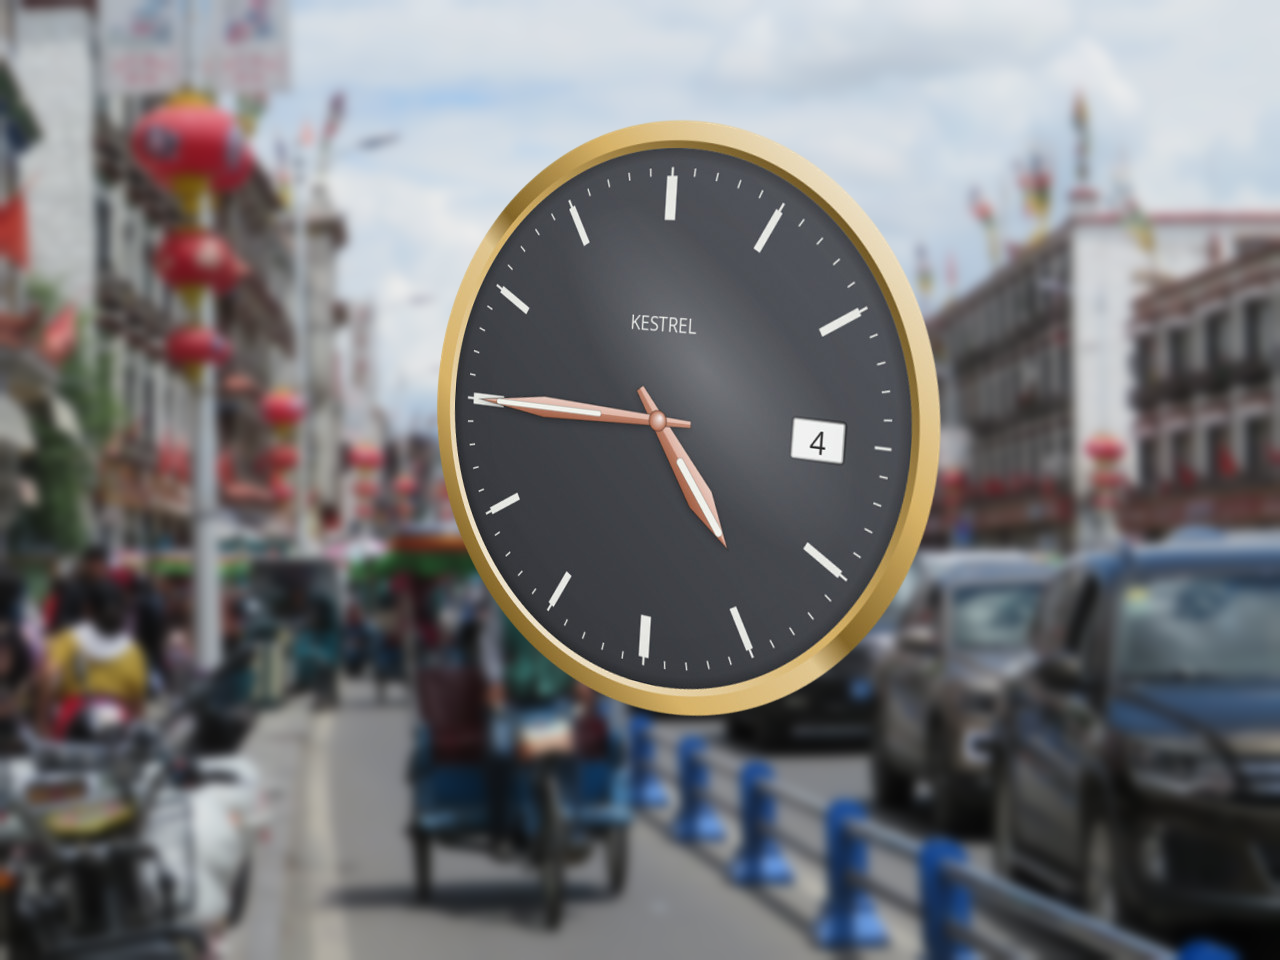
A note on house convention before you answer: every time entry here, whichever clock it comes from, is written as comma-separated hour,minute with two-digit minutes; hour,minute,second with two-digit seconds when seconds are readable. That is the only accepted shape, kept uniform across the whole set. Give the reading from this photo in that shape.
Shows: 4,45
